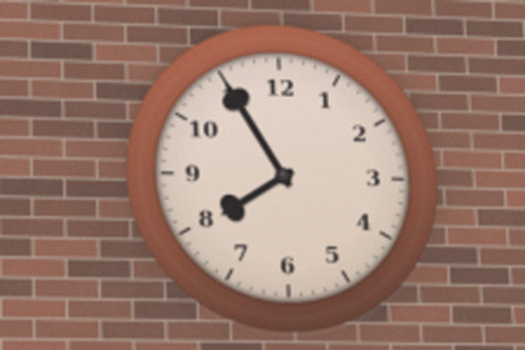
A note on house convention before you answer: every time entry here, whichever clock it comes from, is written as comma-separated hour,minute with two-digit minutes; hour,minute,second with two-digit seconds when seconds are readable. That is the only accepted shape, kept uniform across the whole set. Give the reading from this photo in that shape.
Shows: 7,55
